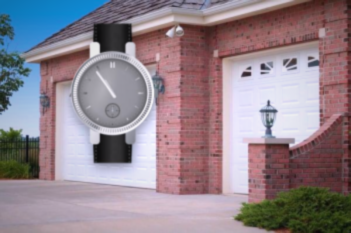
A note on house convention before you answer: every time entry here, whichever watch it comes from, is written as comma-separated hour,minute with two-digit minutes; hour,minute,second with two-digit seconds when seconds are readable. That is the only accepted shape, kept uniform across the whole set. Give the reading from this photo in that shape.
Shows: 10,54
